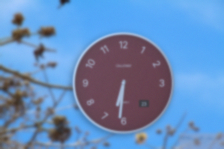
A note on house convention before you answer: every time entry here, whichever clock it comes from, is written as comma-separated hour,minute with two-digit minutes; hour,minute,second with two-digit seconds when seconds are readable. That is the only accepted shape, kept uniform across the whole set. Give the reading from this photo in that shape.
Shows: 6,31
